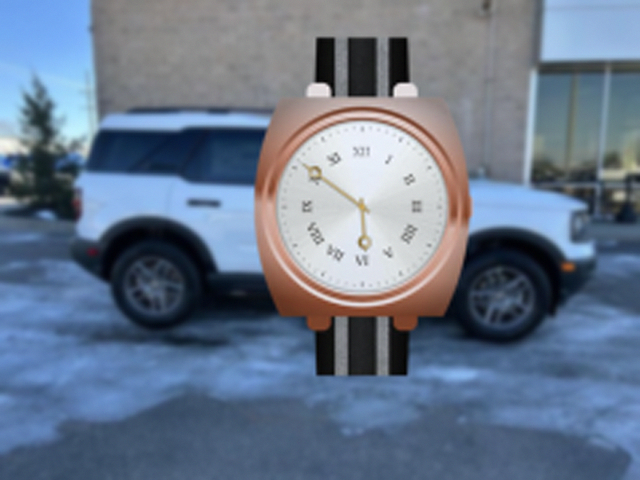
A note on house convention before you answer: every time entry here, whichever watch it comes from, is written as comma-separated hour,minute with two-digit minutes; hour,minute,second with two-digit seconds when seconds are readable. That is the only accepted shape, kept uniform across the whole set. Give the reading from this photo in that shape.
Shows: 5,51
